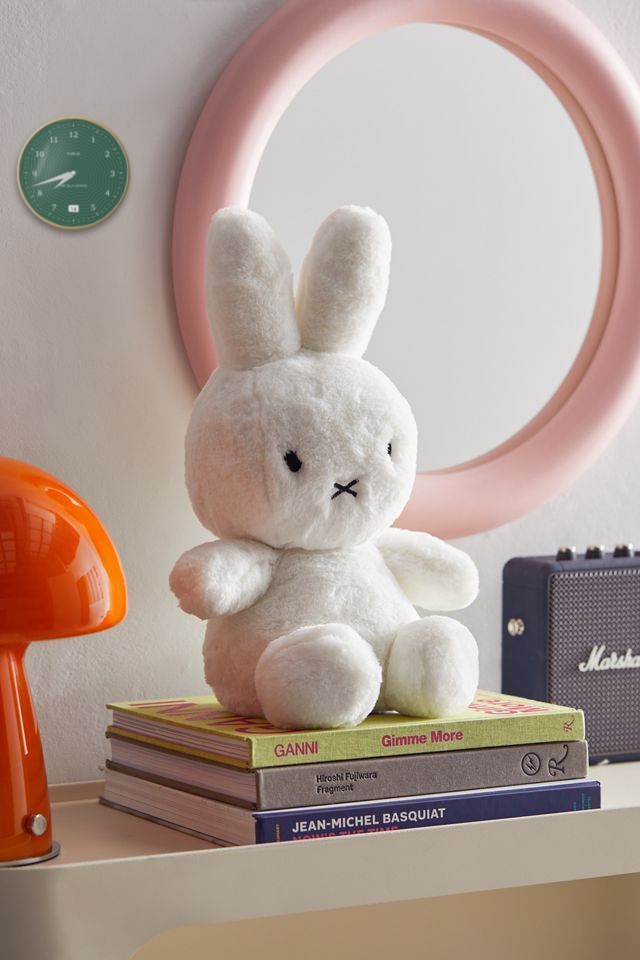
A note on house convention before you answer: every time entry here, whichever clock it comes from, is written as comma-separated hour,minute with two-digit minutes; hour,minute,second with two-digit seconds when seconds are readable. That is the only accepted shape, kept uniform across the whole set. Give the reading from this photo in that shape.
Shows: 7,42
